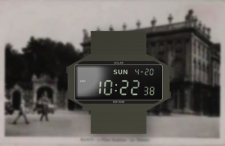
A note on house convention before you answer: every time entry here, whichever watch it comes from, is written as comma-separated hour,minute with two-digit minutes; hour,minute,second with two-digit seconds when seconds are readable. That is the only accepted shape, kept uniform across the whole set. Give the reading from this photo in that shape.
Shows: 10,22,38
